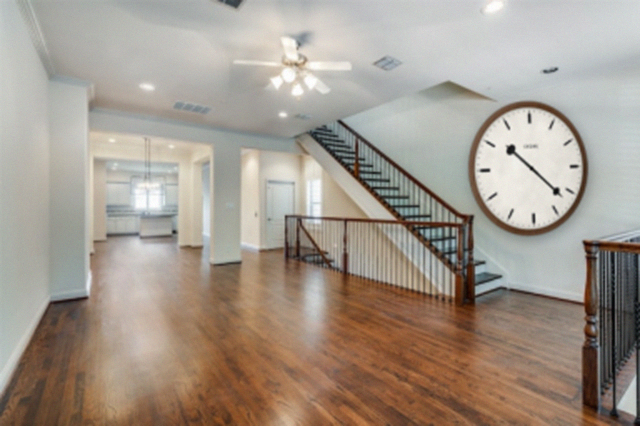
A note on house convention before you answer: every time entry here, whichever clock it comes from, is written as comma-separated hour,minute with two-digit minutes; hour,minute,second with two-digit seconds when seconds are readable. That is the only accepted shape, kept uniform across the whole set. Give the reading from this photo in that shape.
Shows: 10,22
